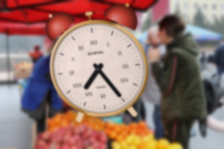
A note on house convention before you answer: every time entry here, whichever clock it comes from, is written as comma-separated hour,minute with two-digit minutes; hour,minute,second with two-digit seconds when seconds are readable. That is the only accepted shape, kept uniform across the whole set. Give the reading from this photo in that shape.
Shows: 7,25
